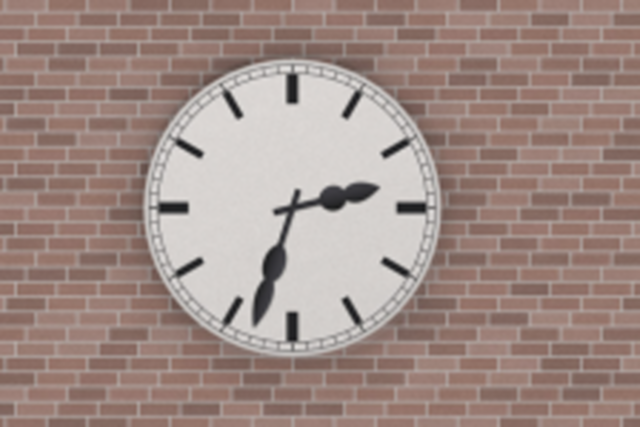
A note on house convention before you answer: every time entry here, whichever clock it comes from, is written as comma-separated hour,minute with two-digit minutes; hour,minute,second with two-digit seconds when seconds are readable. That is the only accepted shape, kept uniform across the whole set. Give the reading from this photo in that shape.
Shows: 2,33
